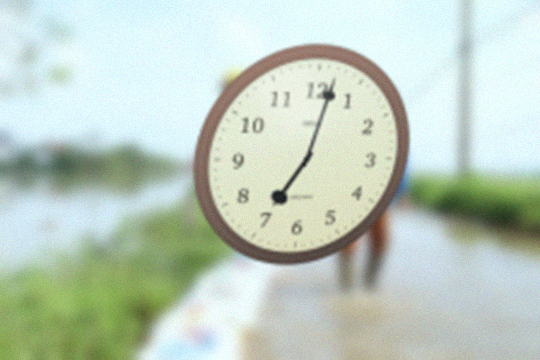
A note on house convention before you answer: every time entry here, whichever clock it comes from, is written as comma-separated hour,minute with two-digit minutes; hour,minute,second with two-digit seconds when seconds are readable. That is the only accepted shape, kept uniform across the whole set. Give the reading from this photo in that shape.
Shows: 7,02
